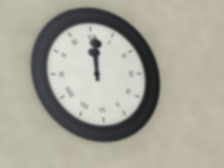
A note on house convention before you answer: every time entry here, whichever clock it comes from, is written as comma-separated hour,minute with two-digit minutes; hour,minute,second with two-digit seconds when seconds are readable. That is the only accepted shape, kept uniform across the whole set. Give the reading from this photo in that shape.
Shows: 12,01
